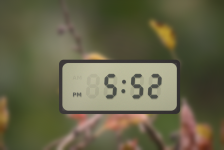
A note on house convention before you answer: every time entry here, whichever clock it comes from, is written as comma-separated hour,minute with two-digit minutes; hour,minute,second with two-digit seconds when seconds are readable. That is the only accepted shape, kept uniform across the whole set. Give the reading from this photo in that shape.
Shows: 5,52
